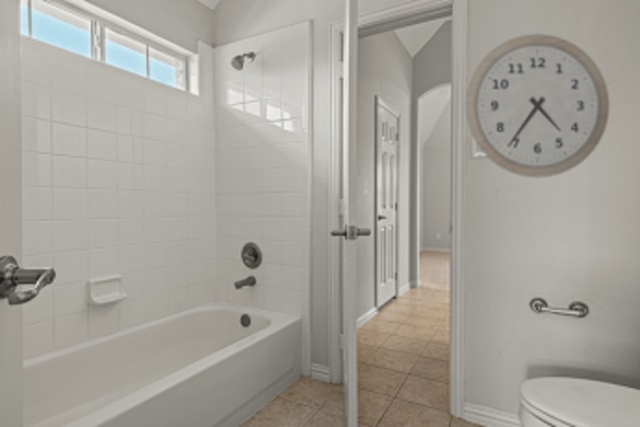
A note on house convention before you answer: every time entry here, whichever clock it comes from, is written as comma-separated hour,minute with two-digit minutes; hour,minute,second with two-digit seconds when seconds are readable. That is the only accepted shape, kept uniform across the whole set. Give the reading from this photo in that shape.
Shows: 4,36
